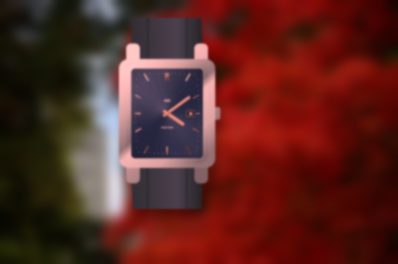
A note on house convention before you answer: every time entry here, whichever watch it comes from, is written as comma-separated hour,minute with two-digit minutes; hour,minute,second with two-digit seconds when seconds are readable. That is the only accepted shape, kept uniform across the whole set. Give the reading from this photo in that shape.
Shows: 4,09
